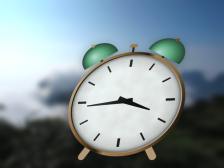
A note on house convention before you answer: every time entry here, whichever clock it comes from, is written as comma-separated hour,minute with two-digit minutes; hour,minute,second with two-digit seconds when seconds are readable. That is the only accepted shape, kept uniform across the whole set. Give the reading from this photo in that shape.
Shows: 3,44
